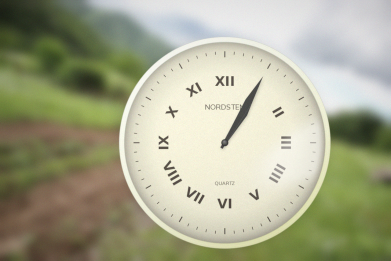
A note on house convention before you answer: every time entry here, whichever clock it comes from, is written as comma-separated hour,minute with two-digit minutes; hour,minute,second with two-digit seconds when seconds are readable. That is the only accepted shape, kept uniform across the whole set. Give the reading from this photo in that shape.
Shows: 1,05
